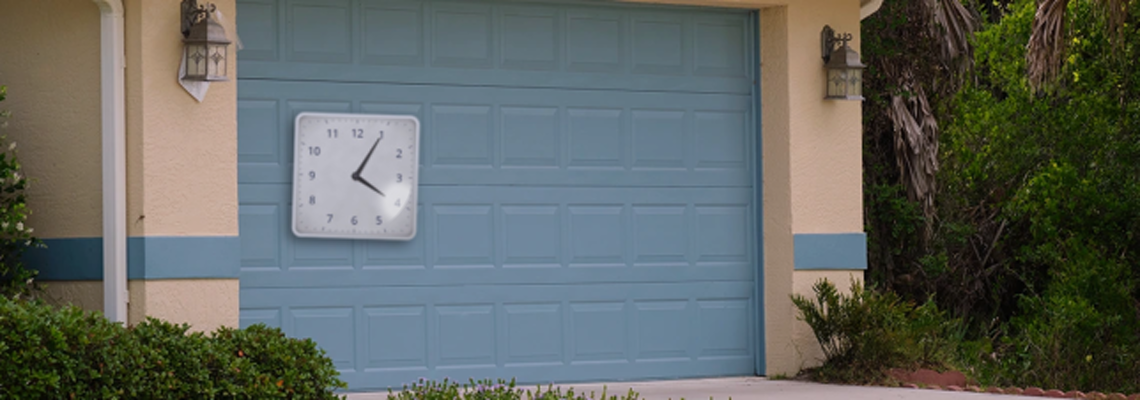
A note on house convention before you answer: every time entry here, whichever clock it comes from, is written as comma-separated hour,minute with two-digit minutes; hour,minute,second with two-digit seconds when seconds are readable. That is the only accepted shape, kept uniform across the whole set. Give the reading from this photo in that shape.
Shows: 4,05
